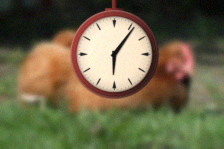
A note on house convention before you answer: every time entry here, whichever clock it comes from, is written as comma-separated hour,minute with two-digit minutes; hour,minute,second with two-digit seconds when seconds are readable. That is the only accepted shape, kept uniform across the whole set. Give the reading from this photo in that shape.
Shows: 6,06
